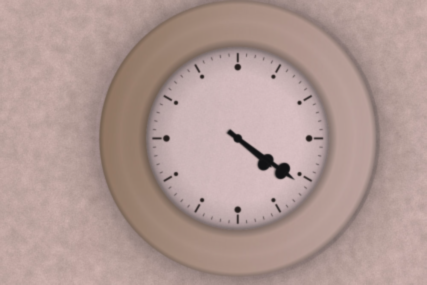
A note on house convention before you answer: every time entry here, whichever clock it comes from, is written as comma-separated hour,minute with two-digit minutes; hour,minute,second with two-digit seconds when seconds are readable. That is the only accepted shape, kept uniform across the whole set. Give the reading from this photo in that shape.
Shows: 4,21
